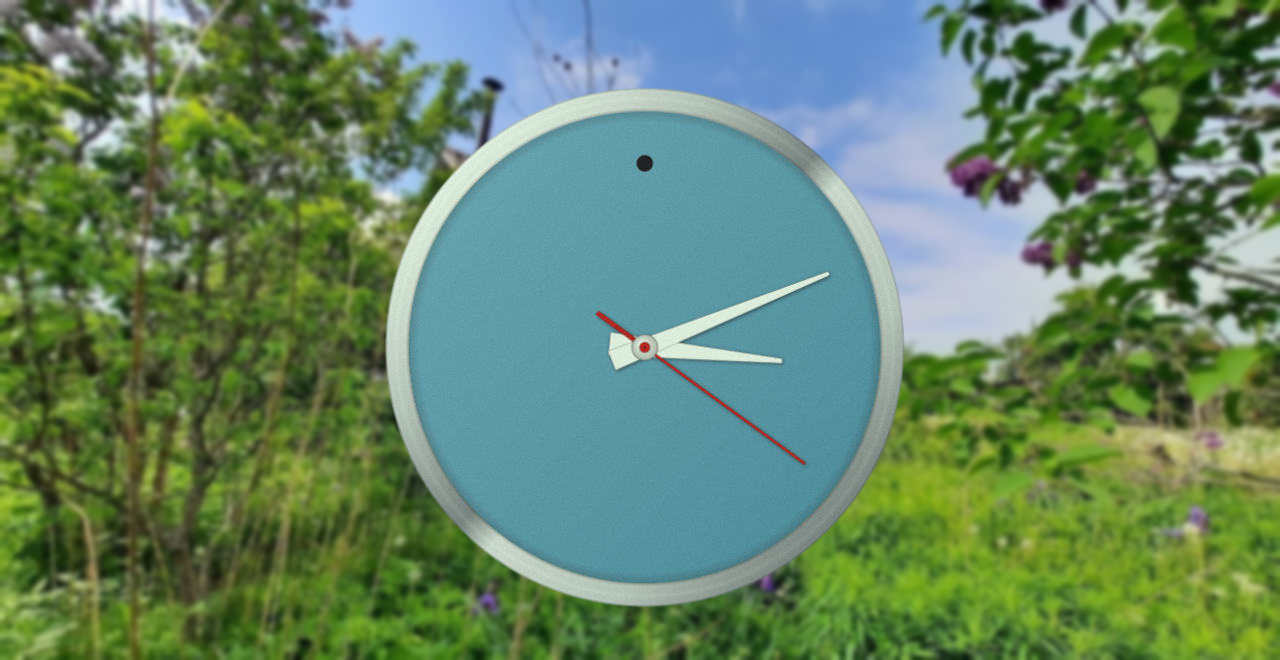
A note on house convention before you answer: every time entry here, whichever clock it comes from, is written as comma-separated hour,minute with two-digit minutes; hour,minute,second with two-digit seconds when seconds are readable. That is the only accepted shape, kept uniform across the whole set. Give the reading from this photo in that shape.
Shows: 3,11,21
